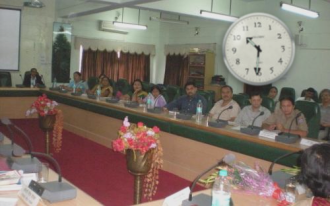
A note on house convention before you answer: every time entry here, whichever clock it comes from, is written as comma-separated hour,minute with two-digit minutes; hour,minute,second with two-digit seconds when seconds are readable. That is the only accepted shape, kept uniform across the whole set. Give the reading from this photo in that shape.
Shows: 10,31
